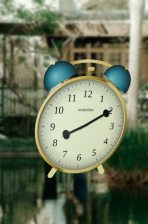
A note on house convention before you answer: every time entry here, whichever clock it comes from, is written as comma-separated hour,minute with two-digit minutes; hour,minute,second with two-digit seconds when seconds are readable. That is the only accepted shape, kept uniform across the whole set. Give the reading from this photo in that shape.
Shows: 8,10
